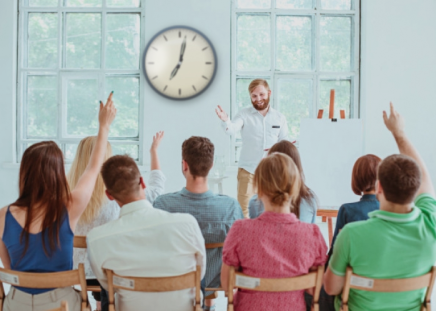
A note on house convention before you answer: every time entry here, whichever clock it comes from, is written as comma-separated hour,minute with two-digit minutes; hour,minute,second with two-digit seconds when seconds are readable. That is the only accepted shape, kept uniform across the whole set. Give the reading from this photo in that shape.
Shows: 7,02
